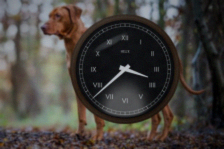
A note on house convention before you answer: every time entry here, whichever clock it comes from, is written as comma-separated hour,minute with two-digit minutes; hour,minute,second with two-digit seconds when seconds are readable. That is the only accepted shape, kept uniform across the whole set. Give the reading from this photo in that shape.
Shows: 3,38
